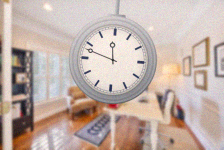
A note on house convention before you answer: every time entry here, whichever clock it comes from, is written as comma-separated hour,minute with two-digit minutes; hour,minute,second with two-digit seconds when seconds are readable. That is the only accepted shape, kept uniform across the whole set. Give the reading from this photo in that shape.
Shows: 11,48
